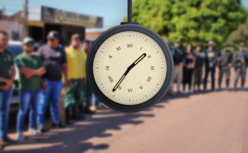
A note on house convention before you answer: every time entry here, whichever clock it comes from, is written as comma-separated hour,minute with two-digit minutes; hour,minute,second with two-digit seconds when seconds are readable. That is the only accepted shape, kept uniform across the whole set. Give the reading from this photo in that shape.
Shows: 1,36
